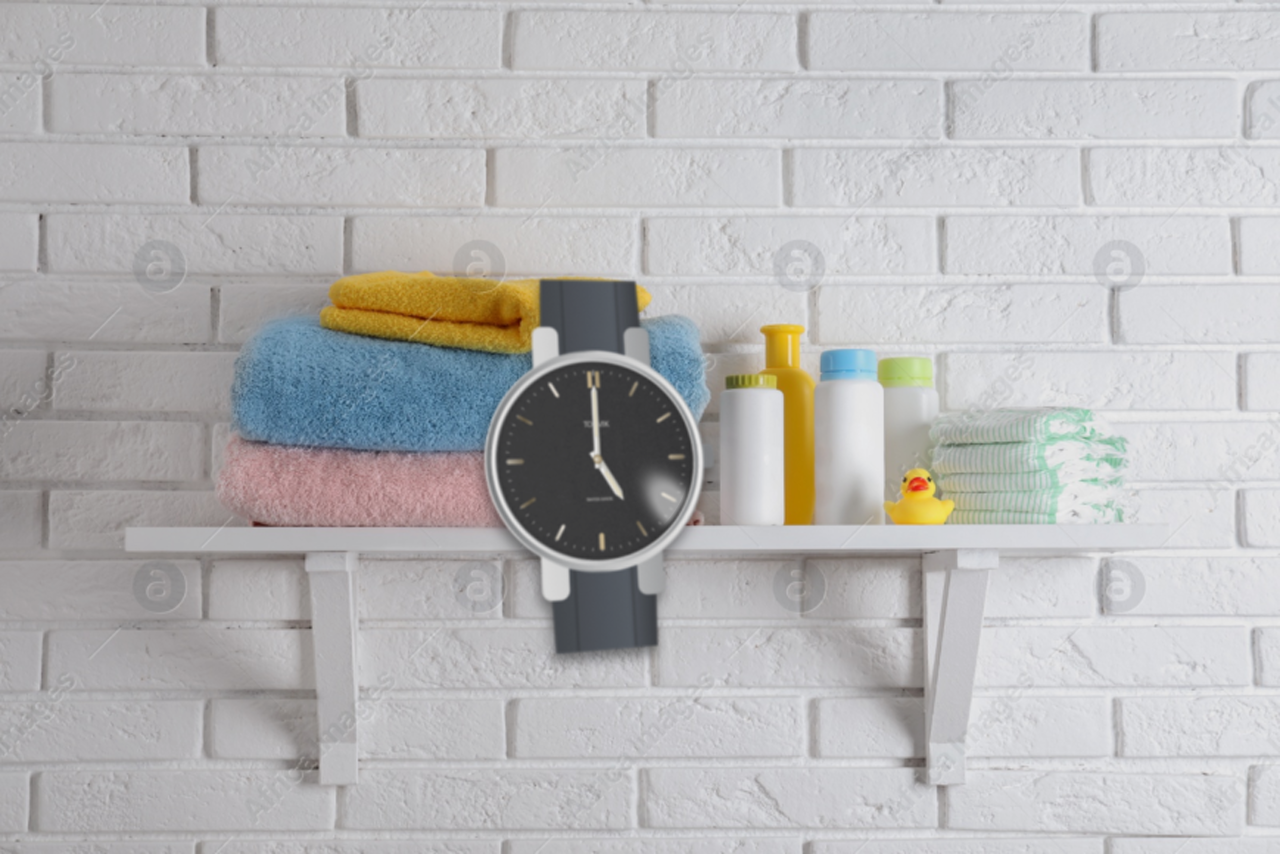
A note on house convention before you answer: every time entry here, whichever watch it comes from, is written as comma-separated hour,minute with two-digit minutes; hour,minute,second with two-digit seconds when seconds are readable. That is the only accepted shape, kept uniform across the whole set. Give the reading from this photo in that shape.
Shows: 5,00
